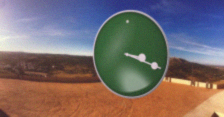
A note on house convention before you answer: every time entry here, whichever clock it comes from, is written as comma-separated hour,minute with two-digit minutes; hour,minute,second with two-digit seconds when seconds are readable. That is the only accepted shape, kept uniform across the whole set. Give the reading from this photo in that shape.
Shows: 3,18
